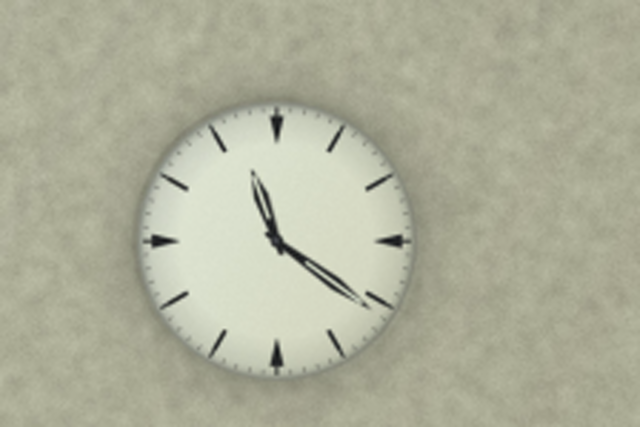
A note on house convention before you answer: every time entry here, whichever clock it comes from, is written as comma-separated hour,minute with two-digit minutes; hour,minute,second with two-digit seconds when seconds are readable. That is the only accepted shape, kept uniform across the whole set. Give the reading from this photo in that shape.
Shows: 11,21
